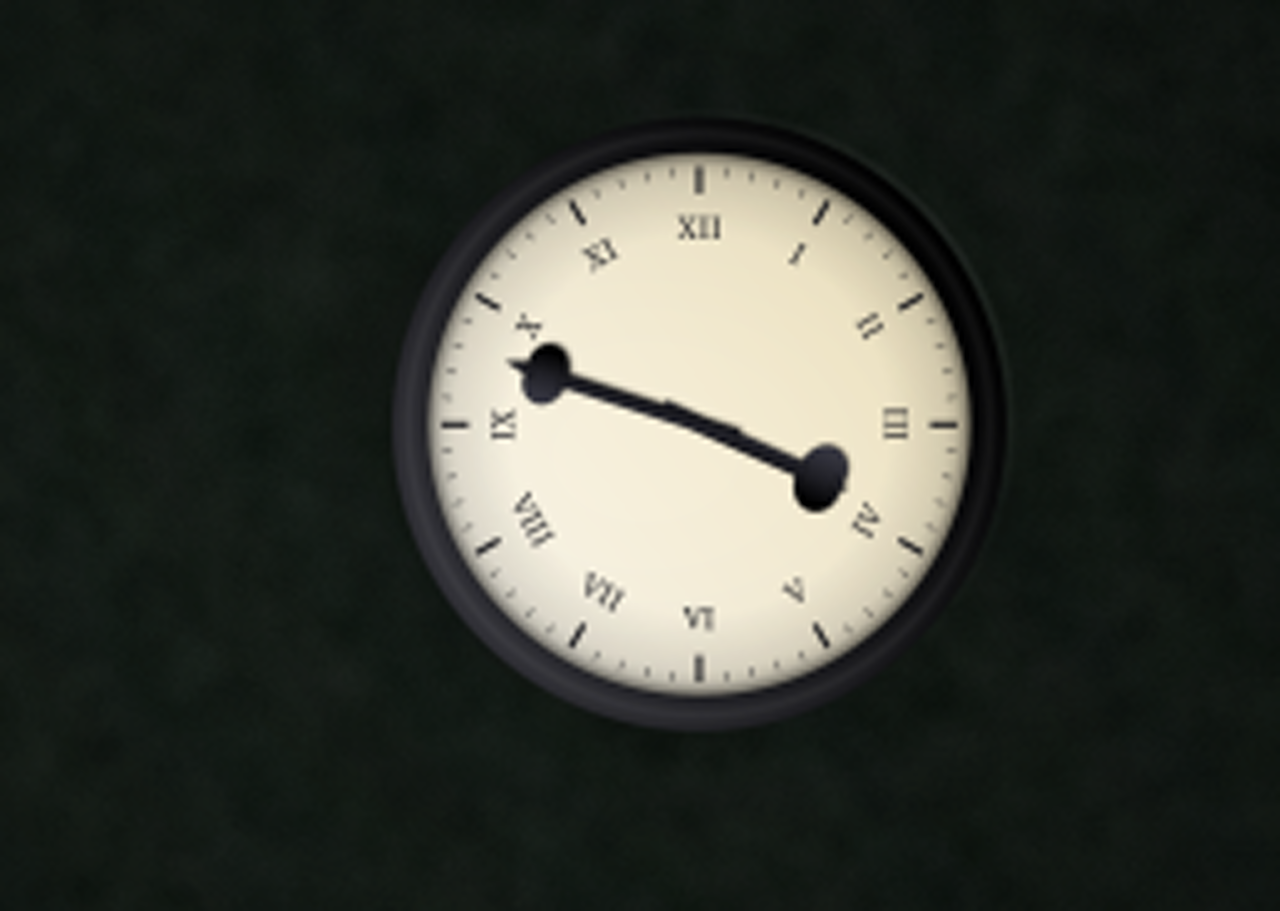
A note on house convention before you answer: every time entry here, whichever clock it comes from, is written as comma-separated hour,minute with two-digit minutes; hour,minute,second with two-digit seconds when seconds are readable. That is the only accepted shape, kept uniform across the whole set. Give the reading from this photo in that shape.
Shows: 3,48
